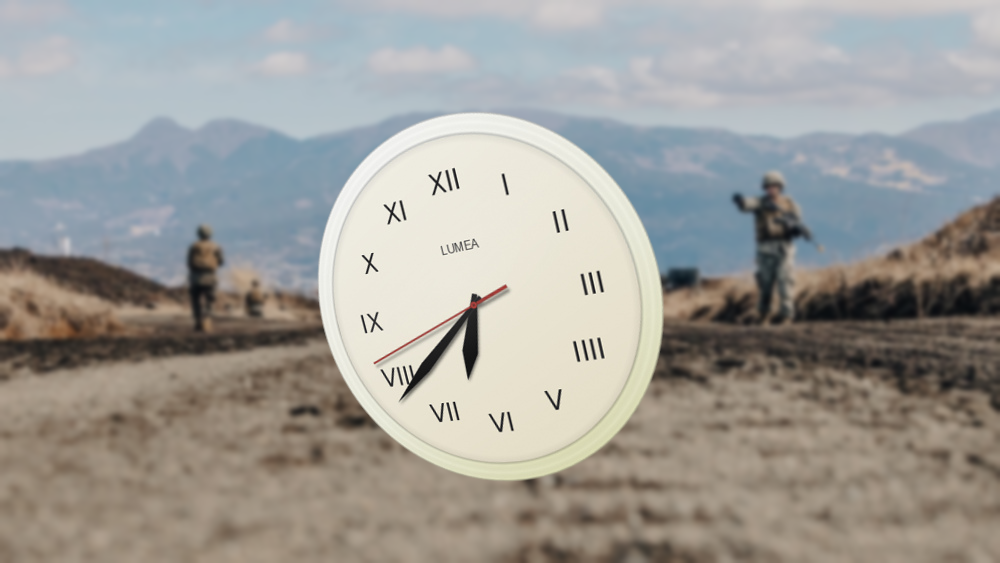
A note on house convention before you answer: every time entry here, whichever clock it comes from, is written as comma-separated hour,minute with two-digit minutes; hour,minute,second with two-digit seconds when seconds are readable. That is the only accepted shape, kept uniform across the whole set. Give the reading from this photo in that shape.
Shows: 6,38,42
